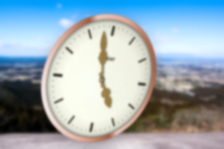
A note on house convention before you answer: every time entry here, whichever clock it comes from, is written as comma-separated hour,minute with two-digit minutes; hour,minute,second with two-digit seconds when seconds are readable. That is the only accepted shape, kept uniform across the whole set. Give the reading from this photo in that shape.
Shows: 4,58
